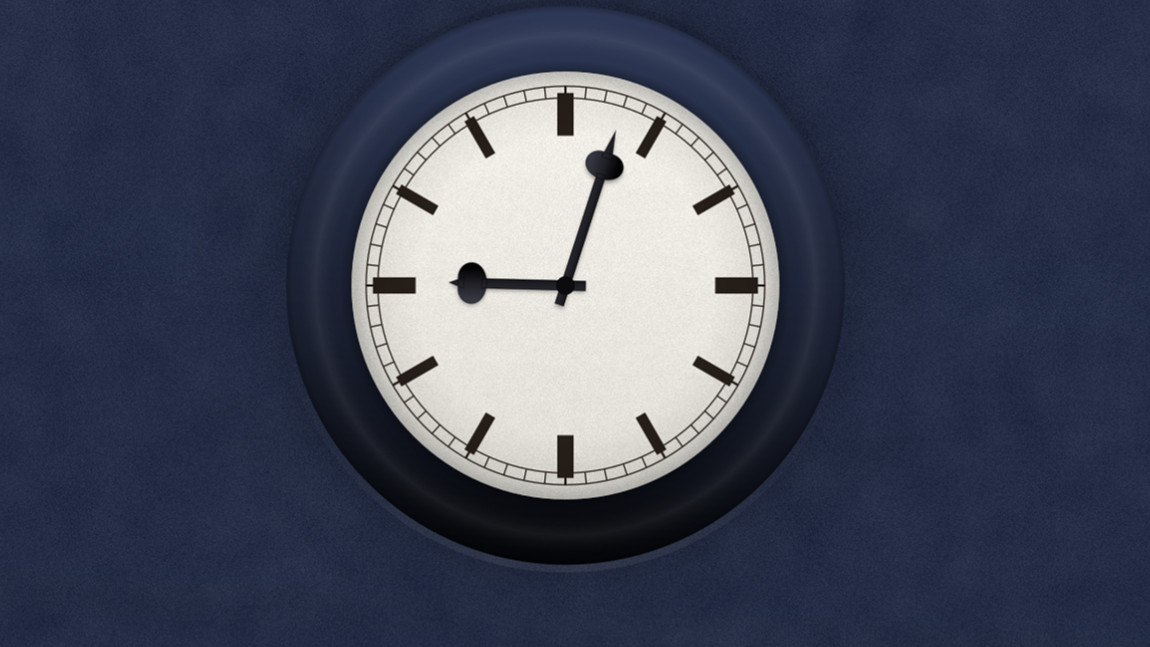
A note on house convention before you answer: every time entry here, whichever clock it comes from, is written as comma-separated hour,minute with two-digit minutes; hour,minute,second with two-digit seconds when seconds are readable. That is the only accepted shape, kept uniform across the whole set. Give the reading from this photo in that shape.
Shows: 9,03
